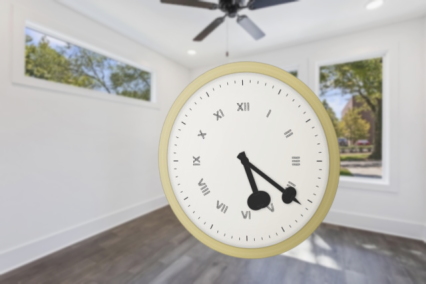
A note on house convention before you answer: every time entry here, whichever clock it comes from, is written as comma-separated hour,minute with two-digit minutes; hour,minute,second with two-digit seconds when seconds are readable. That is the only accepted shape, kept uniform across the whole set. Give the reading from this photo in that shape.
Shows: 5,21
